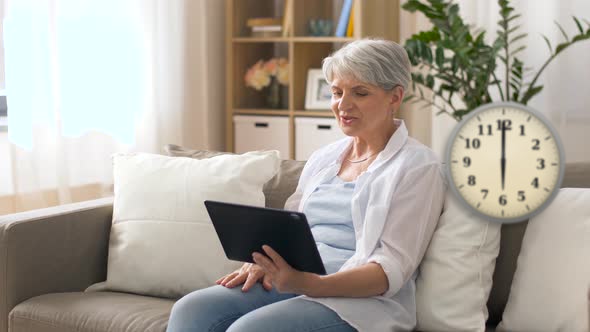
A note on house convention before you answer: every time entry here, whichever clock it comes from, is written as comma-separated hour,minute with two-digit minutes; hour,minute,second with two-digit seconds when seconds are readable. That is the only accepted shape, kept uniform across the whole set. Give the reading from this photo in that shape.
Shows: 6,00
